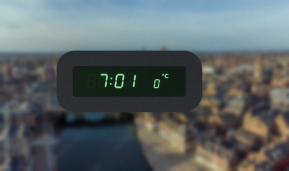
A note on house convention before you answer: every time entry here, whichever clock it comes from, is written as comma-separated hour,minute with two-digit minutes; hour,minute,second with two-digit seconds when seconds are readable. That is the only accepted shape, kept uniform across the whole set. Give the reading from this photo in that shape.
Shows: 7,01
